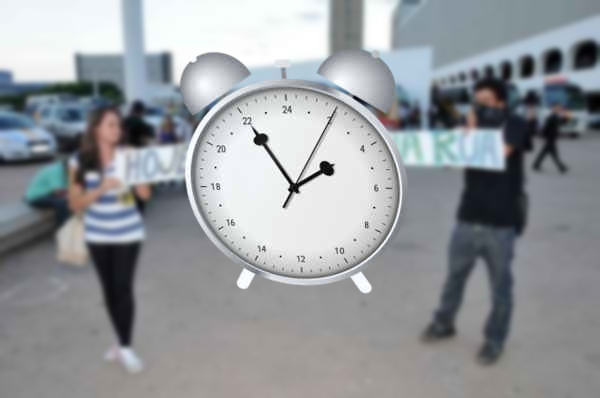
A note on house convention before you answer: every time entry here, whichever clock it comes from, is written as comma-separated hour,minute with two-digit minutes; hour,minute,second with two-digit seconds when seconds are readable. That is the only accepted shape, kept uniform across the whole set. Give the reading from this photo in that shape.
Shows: 3,55,05
